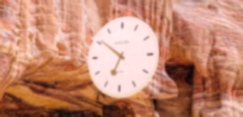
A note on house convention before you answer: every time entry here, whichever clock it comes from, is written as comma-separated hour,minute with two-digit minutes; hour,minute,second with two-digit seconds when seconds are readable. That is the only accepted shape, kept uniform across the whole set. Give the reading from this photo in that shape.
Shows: 6,51
